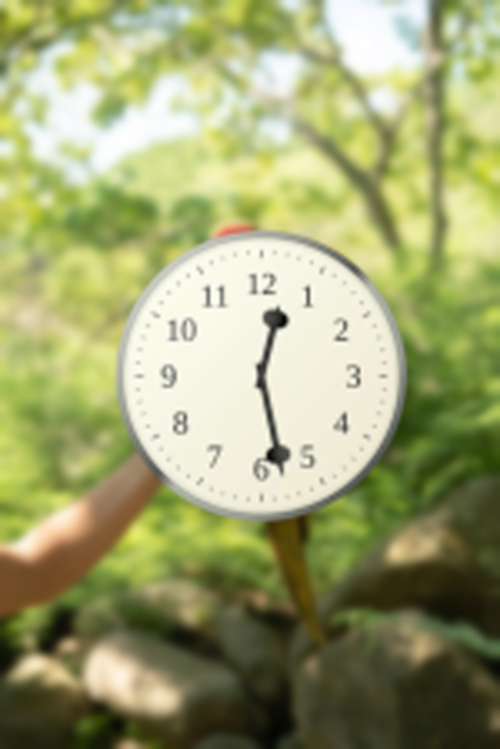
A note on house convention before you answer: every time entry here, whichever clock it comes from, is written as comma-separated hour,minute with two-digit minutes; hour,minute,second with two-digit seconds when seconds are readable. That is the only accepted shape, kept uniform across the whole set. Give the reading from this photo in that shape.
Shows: 12,28
